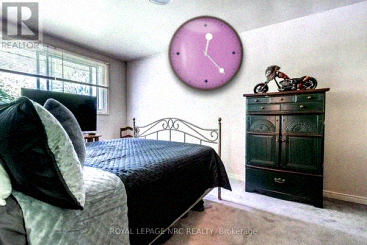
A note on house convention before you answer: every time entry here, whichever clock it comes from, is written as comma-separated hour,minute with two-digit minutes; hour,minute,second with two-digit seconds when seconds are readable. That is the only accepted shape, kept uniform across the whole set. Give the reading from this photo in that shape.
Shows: 12,23
